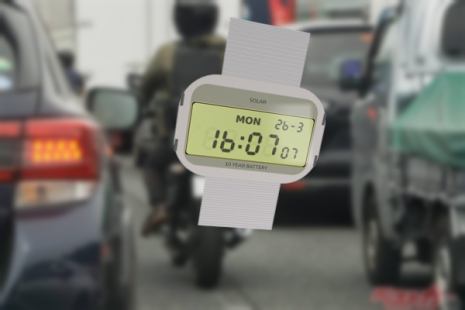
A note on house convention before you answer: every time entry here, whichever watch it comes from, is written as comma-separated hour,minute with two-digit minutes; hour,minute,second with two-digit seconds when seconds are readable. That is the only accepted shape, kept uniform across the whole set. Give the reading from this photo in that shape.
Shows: 16,07,07
